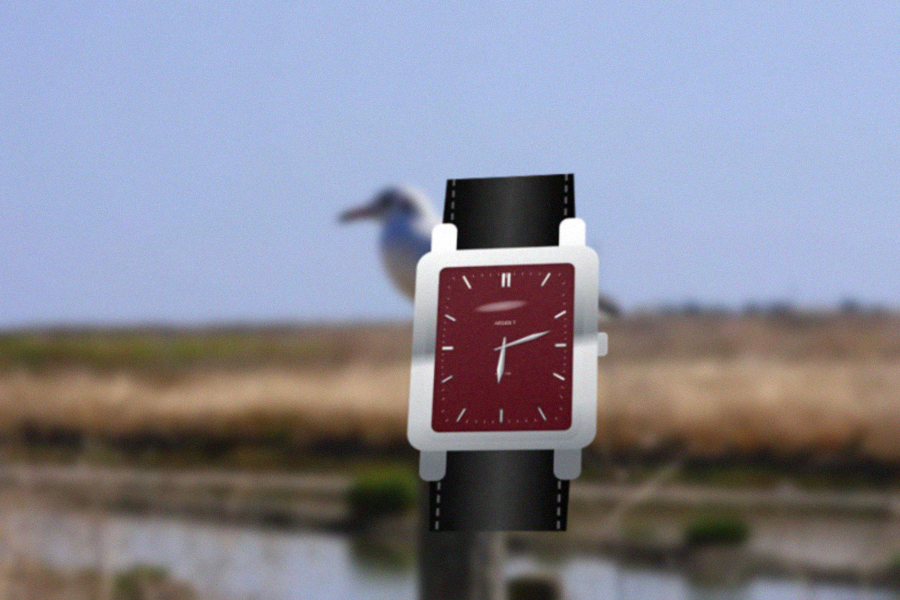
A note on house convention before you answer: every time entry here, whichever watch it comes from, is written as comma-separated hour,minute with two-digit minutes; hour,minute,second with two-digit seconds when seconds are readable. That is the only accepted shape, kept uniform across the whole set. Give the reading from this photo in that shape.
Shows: 6,12
